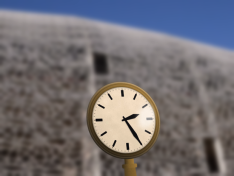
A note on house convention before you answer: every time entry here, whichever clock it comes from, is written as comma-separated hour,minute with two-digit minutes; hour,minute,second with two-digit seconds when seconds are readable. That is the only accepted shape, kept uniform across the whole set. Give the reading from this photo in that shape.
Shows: 2,25
